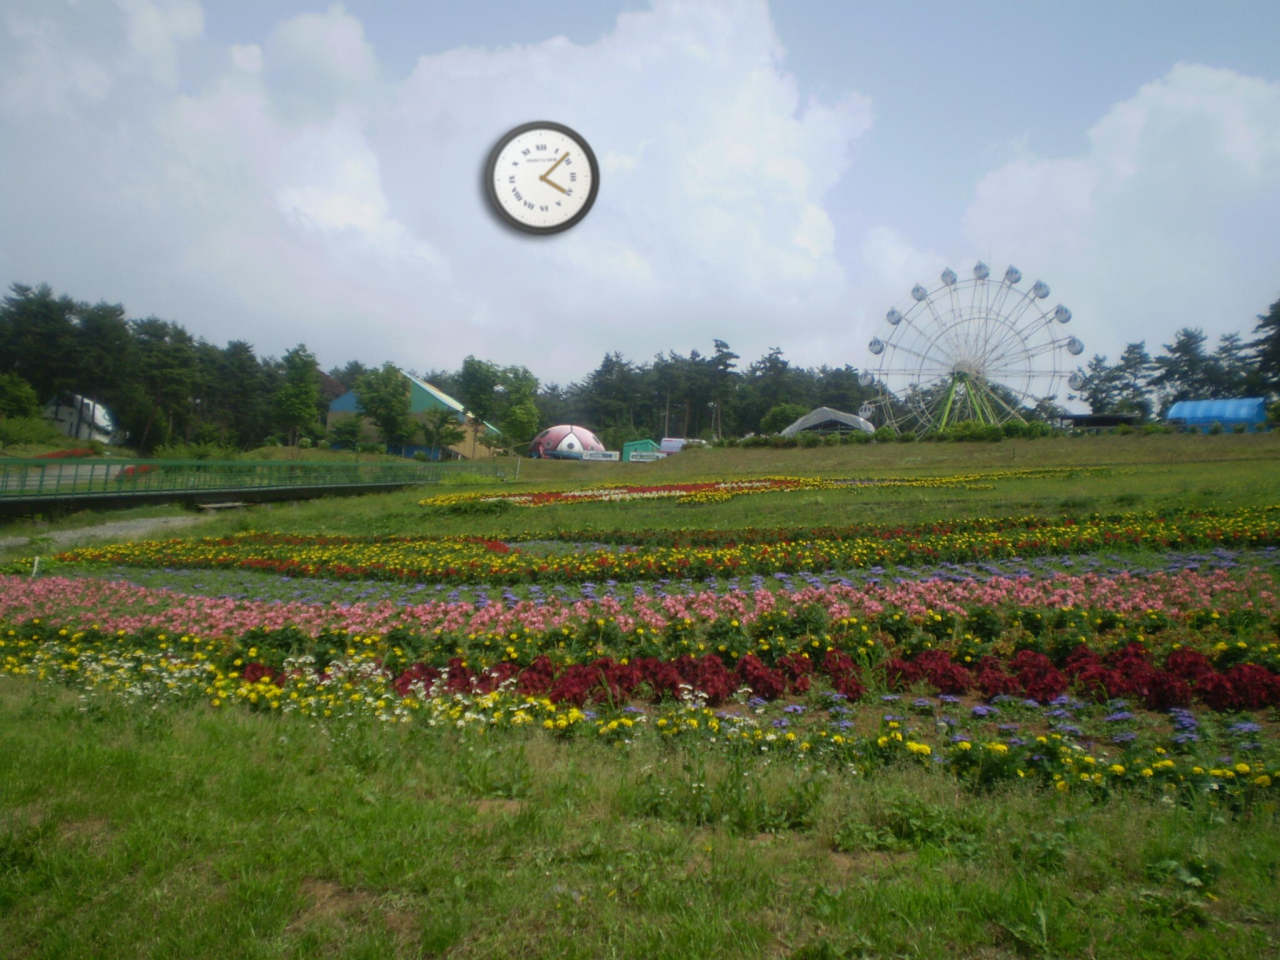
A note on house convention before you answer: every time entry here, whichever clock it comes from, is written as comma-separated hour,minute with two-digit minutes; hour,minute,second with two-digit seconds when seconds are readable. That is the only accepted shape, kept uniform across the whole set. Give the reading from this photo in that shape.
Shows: 4,08
